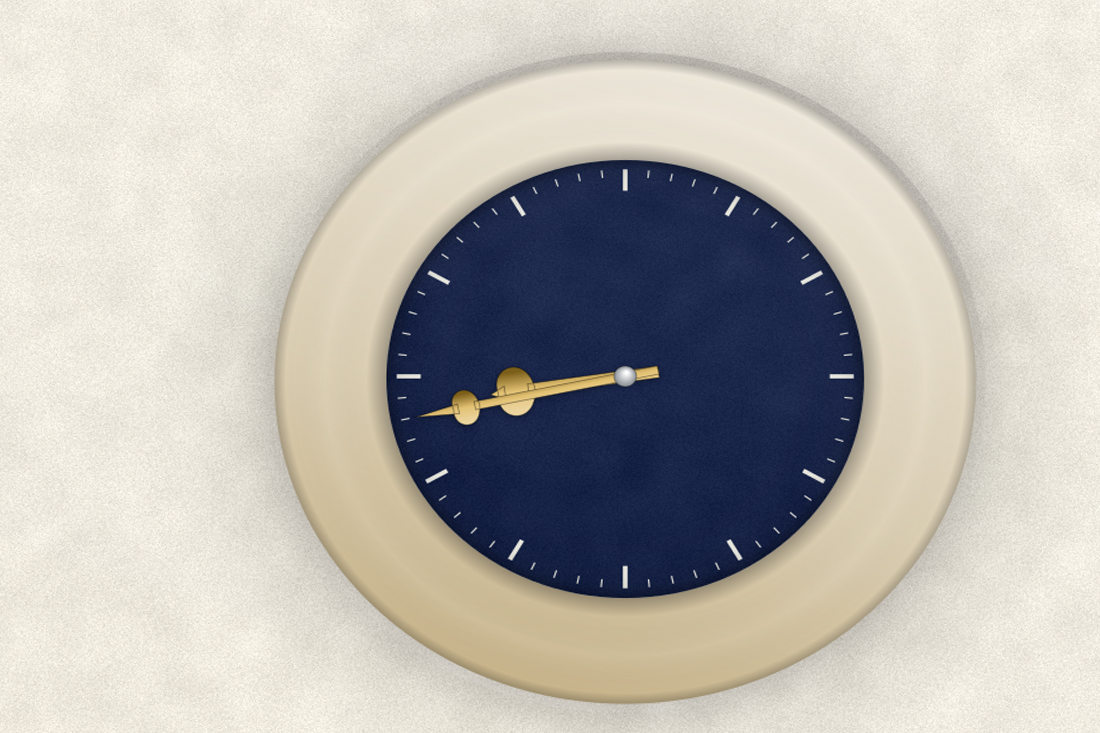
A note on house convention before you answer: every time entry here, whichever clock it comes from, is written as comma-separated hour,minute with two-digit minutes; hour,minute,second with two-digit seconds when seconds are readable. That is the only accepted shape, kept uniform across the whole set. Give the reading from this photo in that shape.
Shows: 8,43
